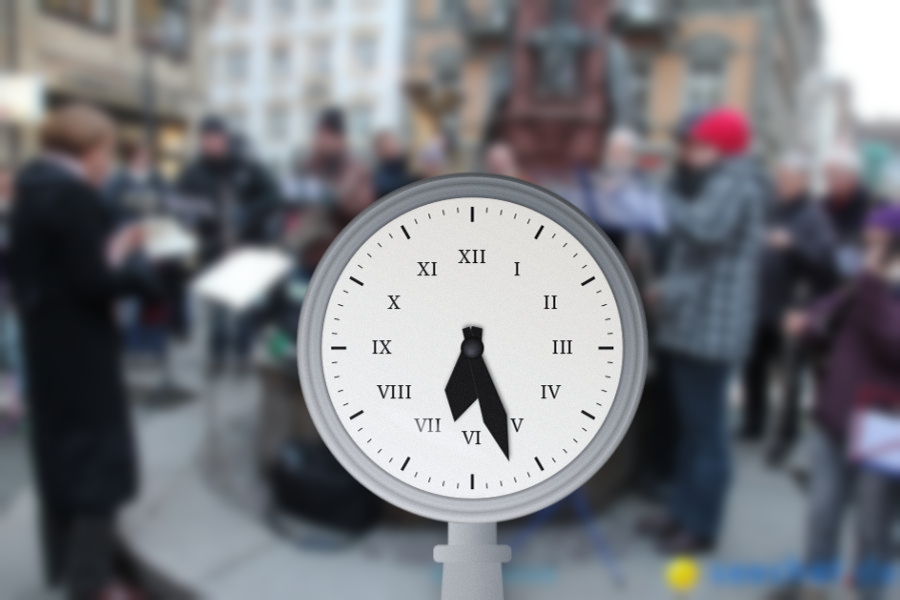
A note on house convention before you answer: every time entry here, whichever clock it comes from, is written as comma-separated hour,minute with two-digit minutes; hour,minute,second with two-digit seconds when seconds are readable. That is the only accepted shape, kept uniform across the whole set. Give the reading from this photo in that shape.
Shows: 6,27
